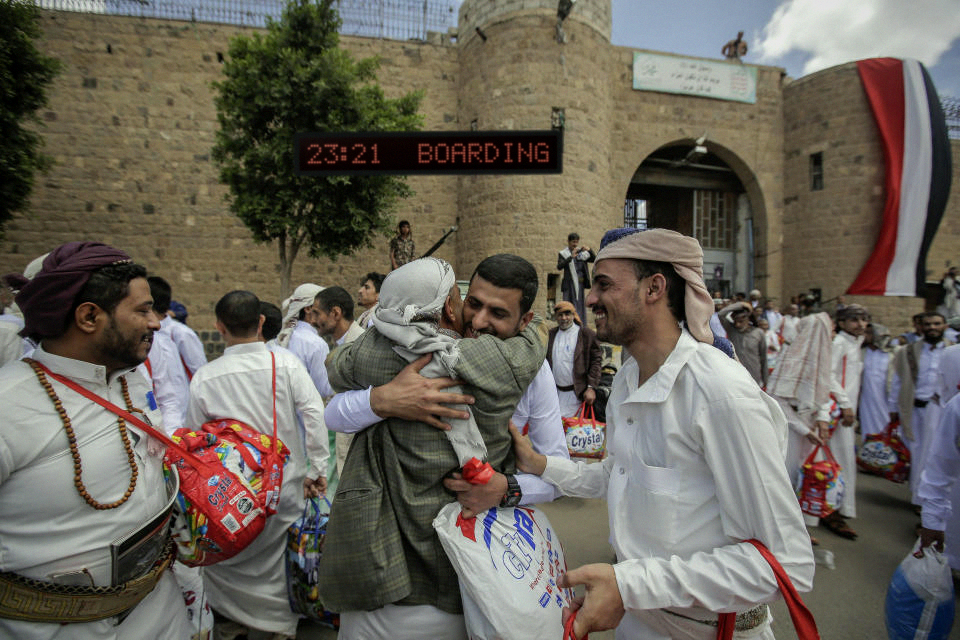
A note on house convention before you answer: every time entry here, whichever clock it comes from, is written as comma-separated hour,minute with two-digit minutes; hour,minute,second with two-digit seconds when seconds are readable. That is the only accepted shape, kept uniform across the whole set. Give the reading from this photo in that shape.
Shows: 23,21
